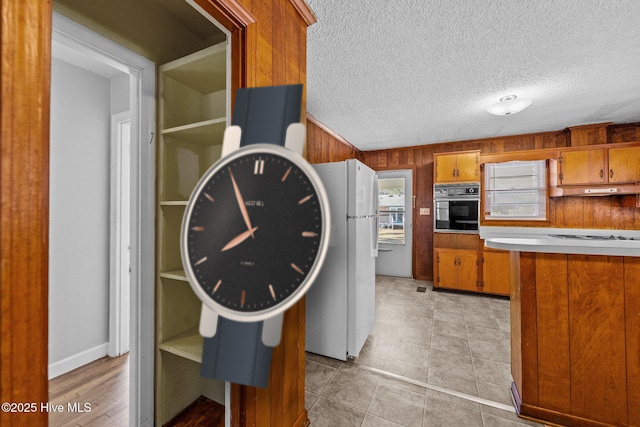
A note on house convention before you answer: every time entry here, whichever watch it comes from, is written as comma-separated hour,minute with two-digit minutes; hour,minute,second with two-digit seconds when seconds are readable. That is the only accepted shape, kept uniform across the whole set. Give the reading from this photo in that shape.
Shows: 7,55
